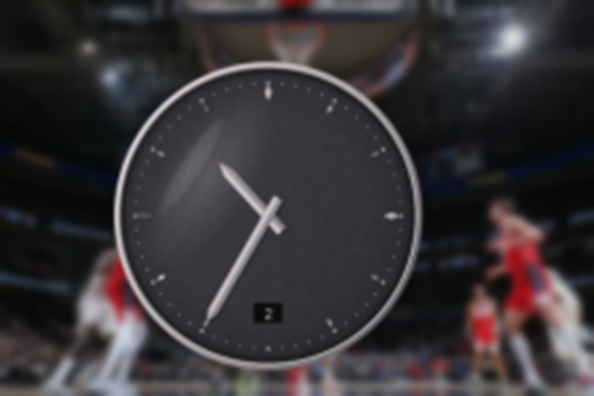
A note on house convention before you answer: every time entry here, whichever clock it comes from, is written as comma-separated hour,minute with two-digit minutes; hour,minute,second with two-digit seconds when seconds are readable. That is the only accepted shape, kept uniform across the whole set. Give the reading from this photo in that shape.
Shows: 10,35
